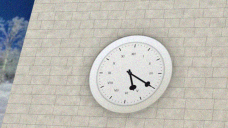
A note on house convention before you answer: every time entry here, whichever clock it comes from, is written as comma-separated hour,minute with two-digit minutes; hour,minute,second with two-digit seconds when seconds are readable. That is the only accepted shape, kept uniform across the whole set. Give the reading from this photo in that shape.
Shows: 5,20
